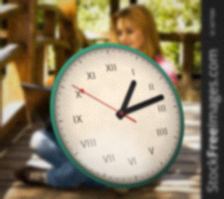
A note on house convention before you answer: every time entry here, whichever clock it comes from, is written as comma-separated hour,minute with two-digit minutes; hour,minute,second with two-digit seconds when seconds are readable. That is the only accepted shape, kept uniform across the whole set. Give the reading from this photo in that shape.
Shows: 1,12,51
